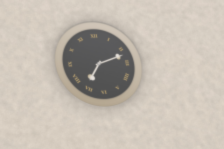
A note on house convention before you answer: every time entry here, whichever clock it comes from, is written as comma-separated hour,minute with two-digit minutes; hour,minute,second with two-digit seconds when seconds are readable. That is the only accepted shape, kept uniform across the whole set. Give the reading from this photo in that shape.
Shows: 7,12
